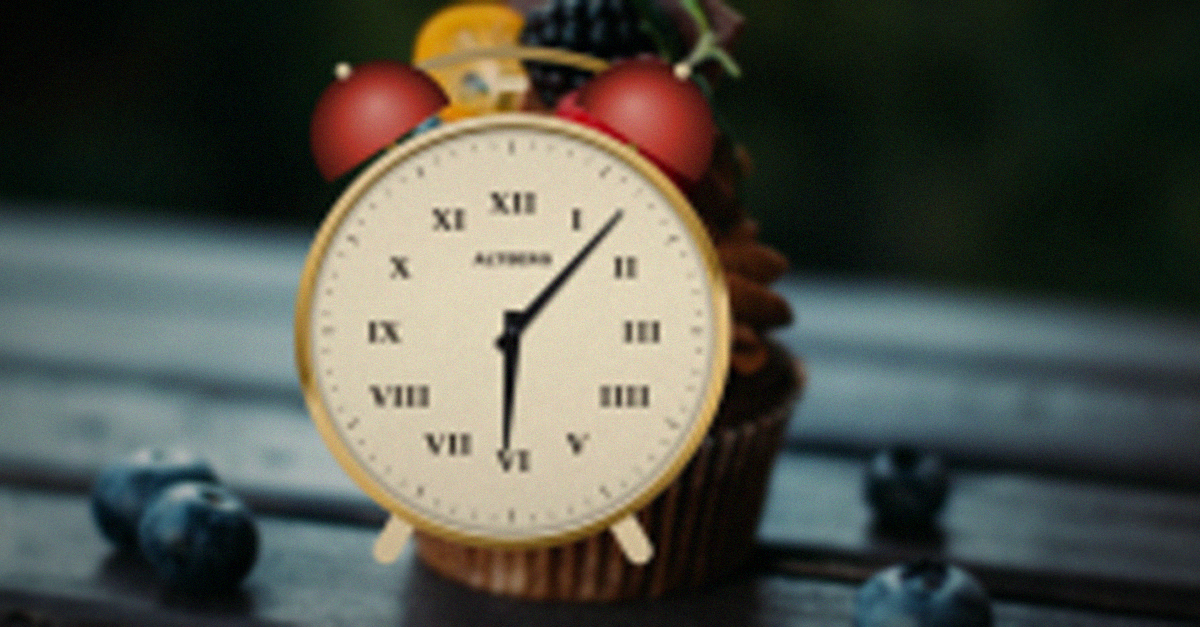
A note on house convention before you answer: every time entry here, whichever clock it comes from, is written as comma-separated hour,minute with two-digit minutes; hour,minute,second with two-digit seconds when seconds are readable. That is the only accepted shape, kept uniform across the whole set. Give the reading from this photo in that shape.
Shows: 6,07
